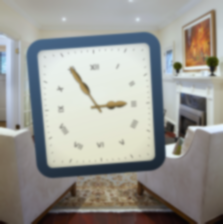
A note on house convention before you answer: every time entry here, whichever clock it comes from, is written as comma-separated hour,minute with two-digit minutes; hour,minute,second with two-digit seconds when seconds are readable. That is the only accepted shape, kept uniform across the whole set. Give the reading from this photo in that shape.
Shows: 2,55
